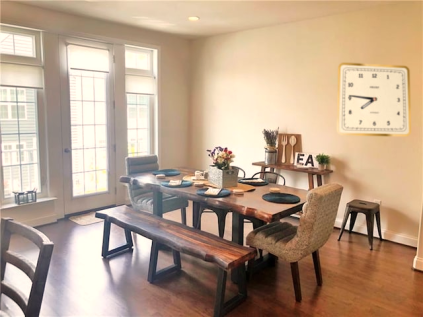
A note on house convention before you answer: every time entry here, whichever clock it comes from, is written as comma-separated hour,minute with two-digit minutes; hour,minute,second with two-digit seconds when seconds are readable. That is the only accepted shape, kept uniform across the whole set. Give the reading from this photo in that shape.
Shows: 7,46
